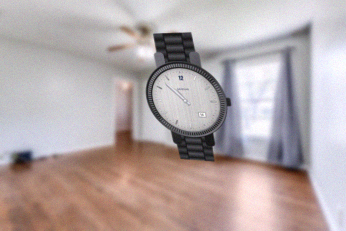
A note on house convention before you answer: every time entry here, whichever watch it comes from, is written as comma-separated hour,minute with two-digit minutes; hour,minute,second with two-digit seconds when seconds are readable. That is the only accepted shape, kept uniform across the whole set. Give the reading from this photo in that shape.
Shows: 10,53
